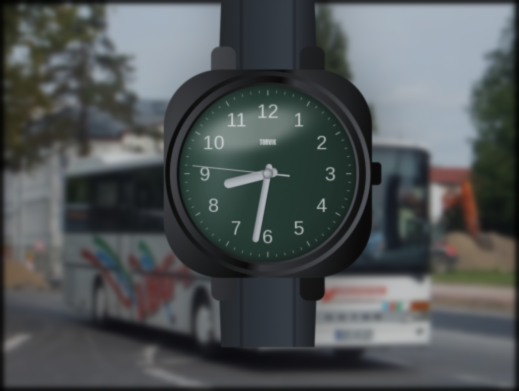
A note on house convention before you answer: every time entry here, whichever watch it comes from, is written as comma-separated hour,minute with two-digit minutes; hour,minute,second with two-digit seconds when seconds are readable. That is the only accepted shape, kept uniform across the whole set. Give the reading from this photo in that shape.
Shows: 8,31,46
